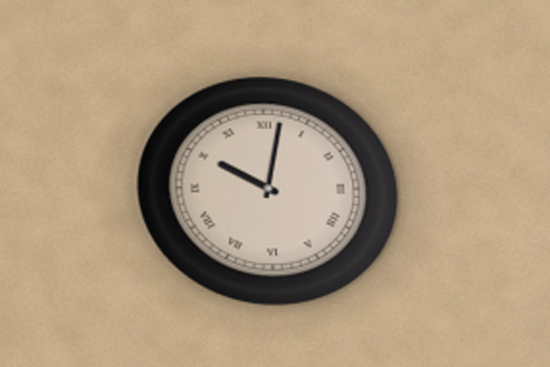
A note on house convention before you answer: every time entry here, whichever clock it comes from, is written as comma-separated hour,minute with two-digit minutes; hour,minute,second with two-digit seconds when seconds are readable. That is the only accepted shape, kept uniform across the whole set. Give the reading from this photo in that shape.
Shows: 10,02
